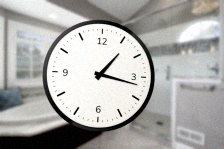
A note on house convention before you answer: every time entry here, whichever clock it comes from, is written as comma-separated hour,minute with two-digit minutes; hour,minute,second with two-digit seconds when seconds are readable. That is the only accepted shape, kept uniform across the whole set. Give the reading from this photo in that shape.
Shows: 1,17
